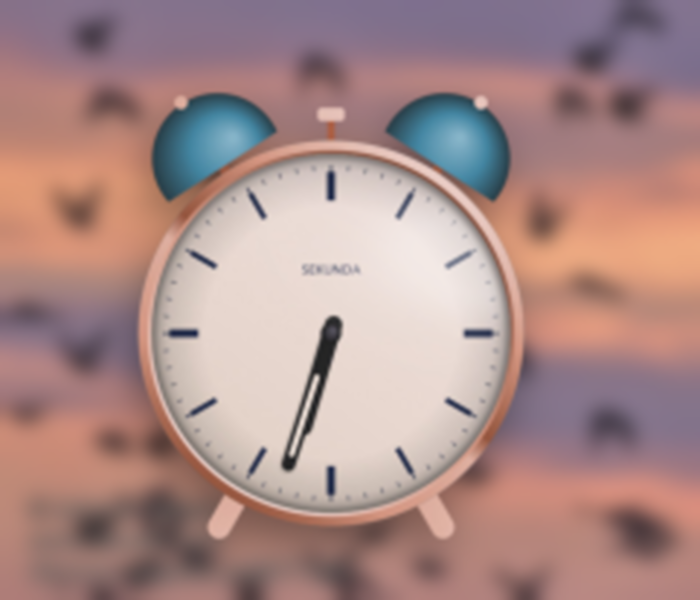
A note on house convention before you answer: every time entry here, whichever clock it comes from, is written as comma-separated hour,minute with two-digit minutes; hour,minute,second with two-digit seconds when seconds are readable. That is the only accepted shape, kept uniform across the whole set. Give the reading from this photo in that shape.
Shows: 6,33
